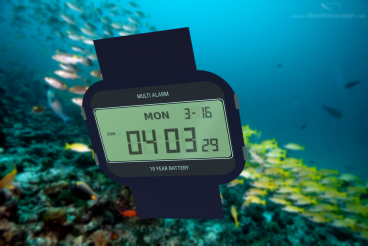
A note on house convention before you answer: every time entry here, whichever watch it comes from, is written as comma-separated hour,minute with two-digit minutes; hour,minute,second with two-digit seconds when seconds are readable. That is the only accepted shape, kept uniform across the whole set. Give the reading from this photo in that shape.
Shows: 4,03,29
